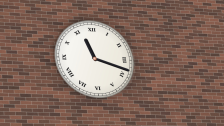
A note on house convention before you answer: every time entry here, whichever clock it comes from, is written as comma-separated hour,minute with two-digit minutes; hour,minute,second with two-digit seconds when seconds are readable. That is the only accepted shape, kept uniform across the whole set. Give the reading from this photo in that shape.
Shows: 11,18
